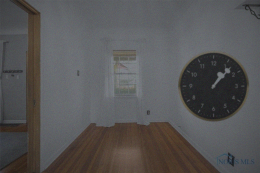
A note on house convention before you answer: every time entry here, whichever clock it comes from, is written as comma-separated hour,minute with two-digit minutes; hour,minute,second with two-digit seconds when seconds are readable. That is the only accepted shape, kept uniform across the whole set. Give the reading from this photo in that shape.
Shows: 1,07
